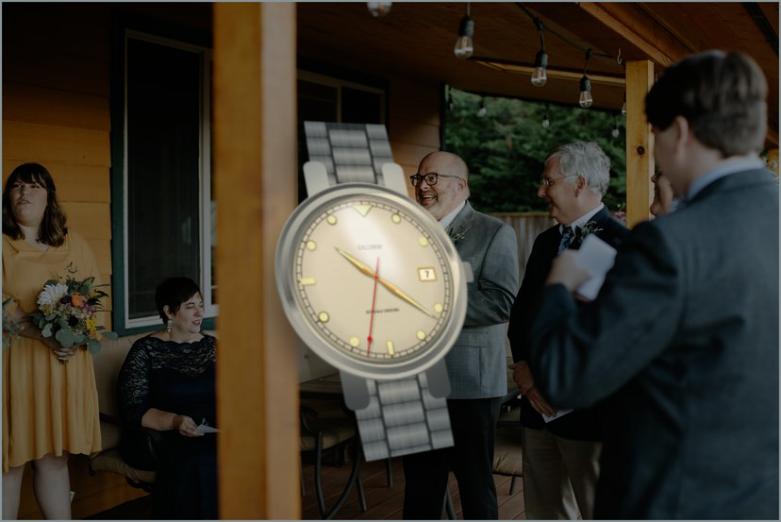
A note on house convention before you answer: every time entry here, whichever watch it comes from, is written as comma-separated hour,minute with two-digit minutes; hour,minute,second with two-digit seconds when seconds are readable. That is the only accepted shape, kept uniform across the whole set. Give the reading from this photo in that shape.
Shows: 10,21,33
